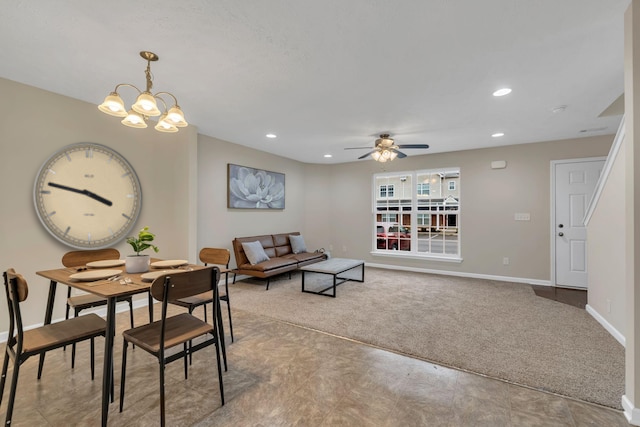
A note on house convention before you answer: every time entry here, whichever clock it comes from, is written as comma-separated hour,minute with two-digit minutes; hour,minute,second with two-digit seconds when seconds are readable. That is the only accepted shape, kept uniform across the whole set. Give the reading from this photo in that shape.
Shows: 3,47
